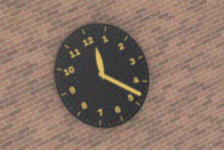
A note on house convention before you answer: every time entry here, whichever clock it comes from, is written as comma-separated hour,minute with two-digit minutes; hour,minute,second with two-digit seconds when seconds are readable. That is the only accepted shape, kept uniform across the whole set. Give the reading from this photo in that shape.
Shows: 12,23
